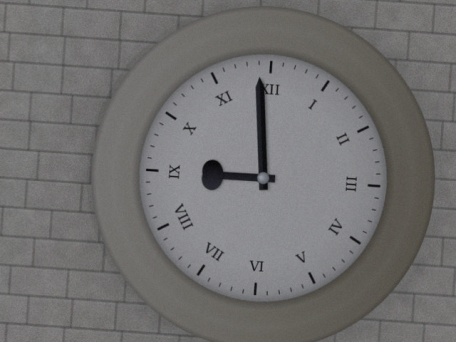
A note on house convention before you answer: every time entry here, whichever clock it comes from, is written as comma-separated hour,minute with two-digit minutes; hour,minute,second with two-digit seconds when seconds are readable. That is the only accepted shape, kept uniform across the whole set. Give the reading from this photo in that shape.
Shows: 8,59
